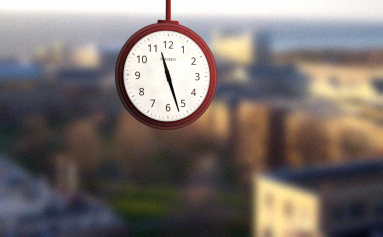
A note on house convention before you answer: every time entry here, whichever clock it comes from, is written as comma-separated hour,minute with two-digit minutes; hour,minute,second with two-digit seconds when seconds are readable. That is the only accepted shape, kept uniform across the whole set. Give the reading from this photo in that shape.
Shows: 11,27
